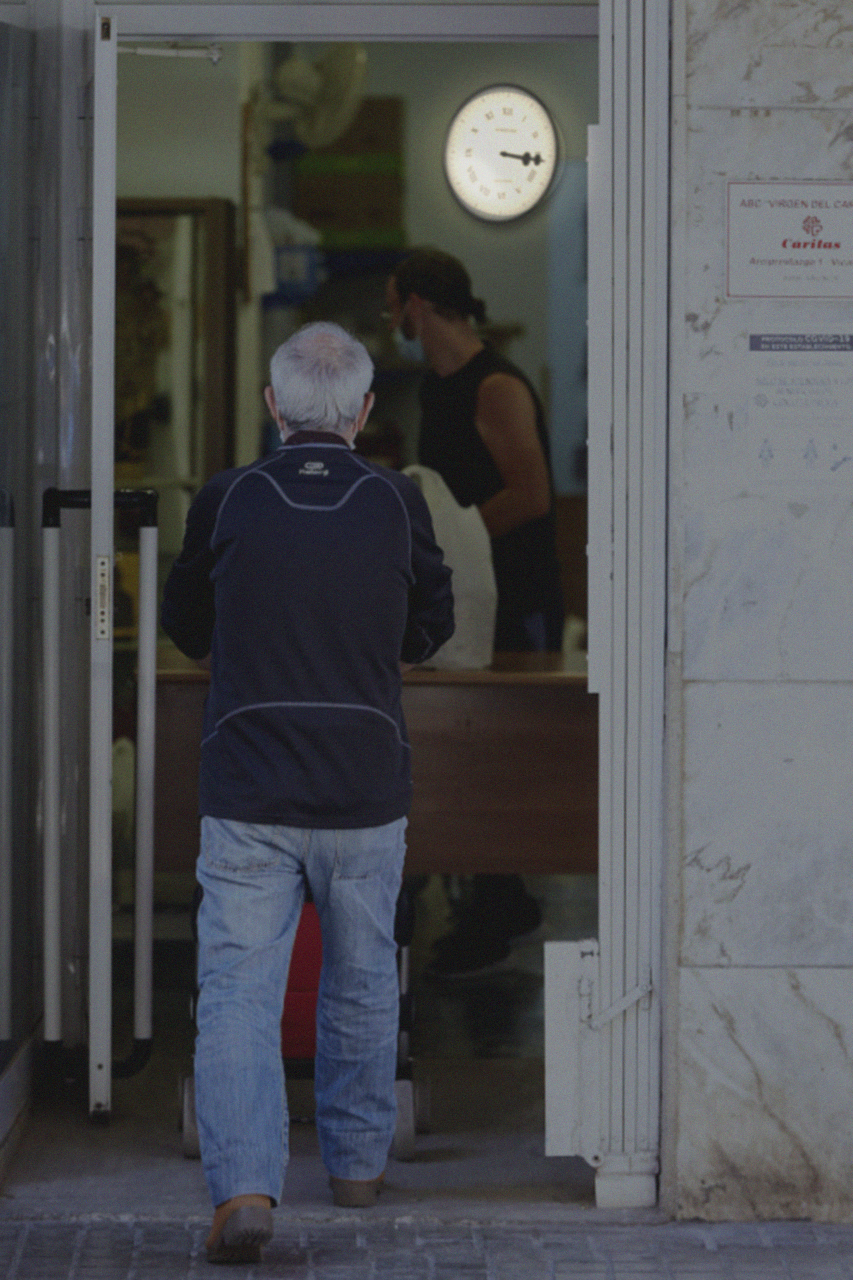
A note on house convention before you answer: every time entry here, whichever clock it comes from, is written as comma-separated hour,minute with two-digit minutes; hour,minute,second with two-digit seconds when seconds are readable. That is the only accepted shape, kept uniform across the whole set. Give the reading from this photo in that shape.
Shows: 3,16
